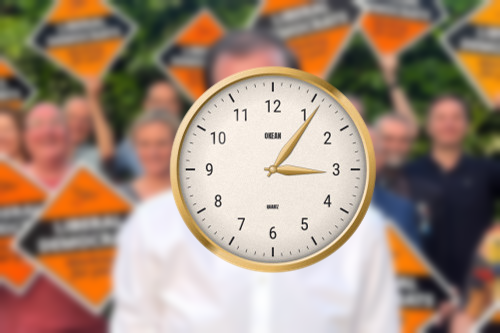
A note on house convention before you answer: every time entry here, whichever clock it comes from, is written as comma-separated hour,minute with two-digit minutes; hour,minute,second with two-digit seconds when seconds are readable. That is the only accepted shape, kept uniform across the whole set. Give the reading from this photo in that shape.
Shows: 3,06
